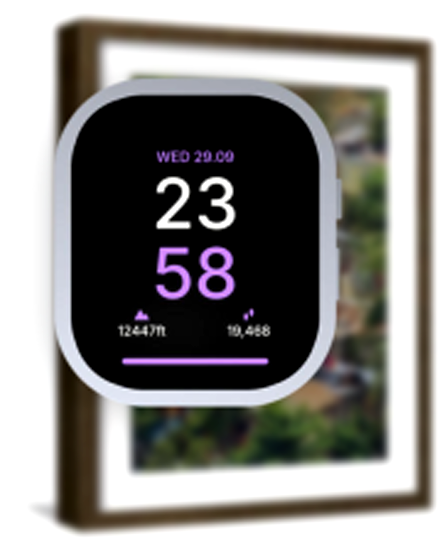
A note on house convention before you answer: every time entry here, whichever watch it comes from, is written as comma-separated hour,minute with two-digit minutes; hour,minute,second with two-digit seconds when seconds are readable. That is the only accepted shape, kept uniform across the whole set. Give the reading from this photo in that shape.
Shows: 23,58
